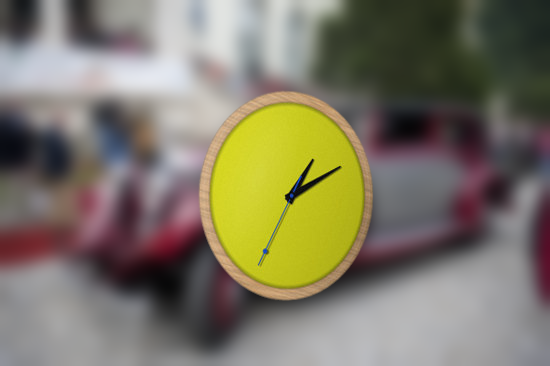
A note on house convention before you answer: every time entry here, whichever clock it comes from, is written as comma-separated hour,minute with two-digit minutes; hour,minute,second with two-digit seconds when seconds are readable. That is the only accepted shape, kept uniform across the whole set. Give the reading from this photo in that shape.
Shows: 1,10,35
